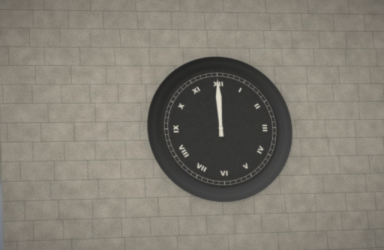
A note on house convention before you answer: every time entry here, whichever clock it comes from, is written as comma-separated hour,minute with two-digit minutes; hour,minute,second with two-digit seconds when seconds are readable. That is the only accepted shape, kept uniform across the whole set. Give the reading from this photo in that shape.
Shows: 12,00
